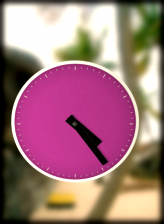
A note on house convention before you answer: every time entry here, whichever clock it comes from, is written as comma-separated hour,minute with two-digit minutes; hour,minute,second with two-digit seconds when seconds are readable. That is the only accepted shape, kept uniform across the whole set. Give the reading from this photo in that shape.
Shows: 4,24
